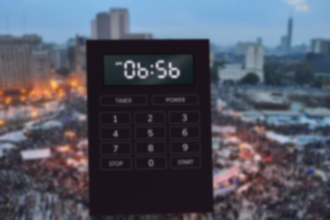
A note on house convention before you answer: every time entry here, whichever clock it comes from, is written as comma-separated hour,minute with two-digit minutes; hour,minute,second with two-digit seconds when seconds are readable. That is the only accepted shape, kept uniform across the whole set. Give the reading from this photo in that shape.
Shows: 6,56
